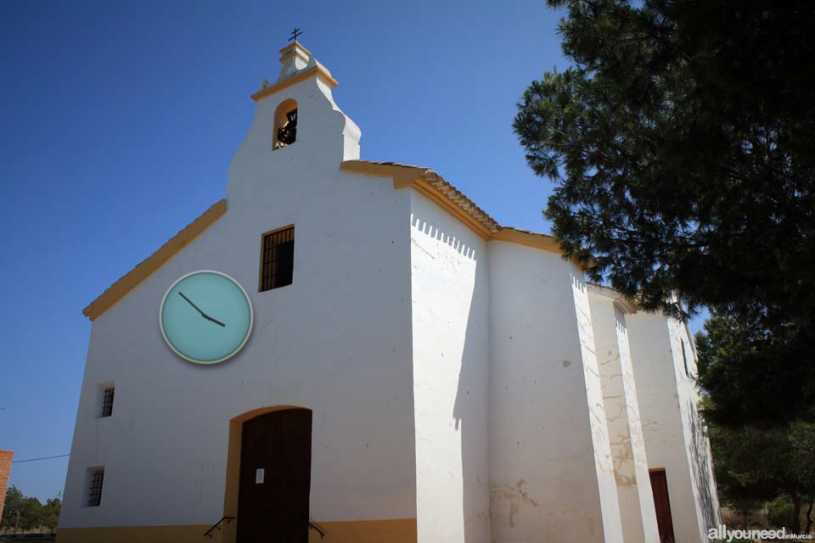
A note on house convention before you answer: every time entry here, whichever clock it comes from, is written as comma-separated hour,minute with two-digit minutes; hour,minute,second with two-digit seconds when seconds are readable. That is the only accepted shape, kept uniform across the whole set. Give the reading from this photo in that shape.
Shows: 3,52
